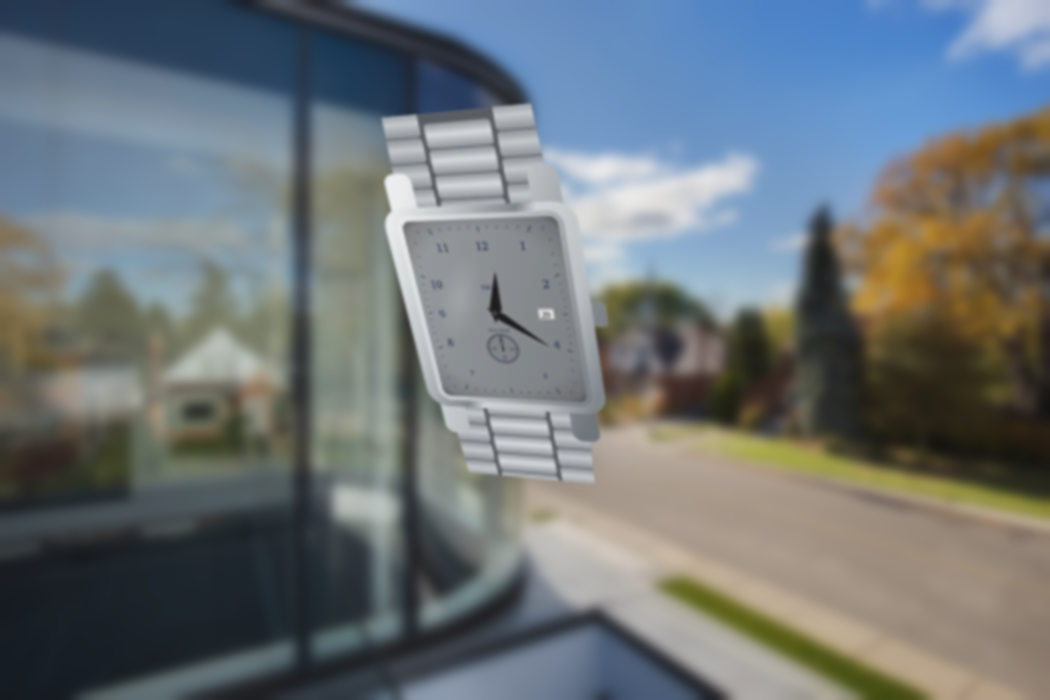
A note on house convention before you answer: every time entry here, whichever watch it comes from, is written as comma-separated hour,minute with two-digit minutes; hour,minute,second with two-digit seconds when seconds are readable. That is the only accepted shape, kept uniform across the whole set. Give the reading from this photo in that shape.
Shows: 12,21
